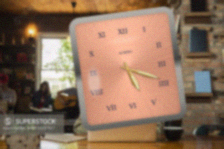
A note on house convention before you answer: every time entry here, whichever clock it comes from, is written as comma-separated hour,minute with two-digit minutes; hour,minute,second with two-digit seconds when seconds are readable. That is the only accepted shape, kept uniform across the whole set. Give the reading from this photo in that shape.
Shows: 5,19
